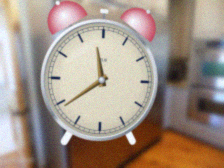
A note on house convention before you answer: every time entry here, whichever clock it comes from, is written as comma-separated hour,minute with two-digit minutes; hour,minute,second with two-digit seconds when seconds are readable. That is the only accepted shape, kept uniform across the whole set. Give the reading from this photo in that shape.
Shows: 11,39
